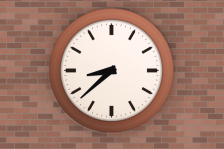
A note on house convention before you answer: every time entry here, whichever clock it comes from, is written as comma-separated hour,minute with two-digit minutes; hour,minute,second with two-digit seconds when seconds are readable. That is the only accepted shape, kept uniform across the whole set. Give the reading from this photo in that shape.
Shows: 8,38
